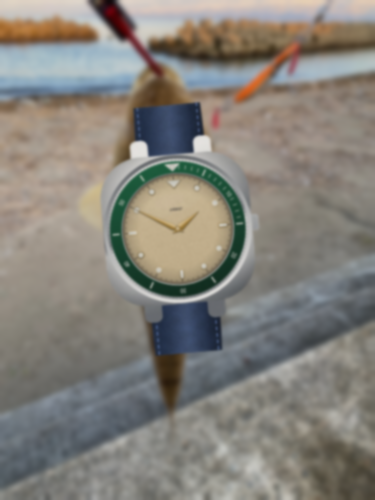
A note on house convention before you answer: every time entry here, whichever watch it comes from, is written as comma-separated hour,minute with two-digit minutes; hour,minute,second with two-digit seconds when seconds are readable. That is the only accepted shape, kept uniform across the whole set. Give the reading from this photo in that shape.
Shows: 1,50
